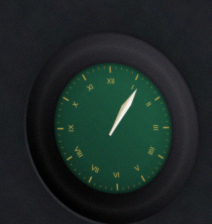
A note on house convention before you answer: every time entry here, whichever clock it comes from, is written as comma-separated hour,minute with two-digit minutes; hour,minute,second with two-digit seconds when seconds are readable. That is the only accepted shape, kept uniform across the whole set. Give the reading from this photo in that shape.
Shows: 1,06
